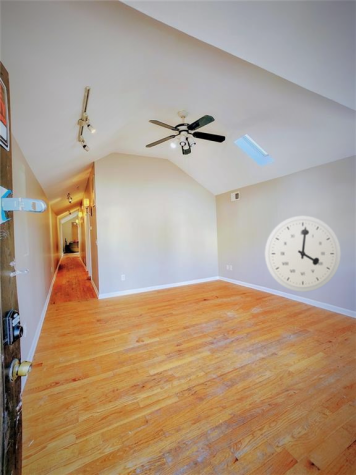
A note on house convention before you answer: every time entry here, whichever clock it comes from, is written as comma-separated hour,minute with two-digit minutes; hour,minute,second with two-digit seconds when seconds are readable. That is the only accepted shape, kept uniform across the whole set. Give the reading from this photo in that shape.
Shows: 4,01
